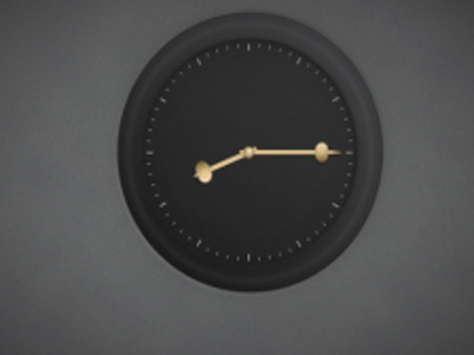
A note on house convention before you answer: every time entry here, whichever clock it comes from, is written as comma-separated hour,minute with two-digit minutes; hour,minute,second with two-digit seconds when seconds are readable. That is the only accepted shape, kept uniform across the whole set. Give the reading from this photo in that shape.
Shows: 8,15
